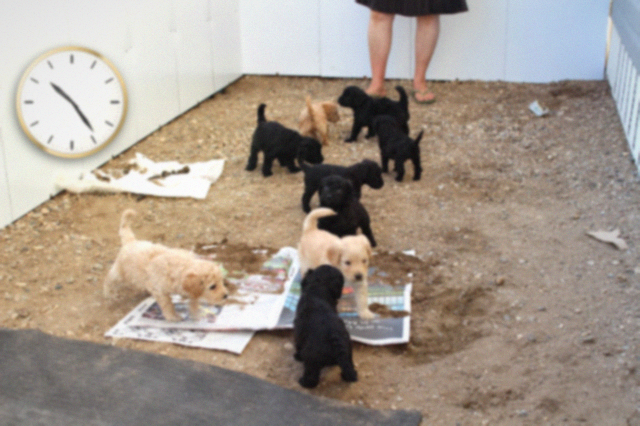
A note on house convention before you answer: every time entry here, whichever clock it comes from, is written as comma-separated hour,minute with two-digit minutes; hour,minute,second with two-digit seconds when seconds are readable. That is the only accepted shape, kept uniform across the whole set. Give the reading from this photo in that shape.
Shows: 10,24
